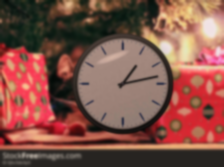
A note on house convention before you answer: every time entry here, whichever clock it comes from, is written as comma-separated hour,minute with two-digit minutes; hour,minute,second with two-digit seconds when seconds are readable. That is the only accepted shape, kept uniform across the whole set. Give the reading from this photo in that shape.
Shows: 1,13
